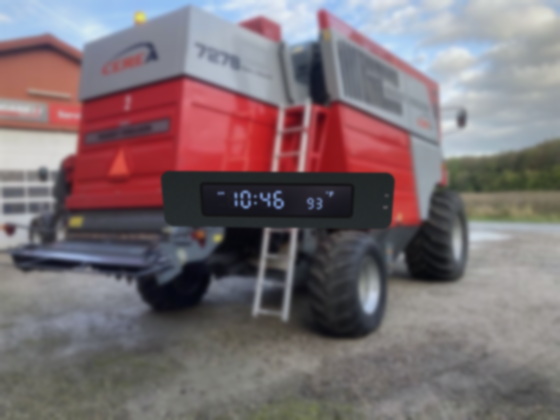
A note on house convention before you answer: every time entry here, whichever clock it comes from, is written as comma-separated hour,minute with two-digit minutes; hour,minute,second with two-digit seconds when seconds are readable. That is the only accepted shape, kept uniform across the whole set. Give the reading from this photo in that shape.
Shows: 10,46
